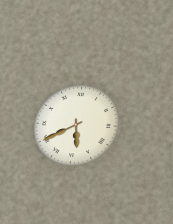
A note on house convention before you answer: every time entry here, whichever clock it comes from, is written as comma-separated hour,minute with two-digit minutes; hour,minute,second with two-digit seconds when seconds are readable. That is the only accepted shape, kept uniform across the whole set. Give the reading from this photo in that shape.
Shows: 5,40
